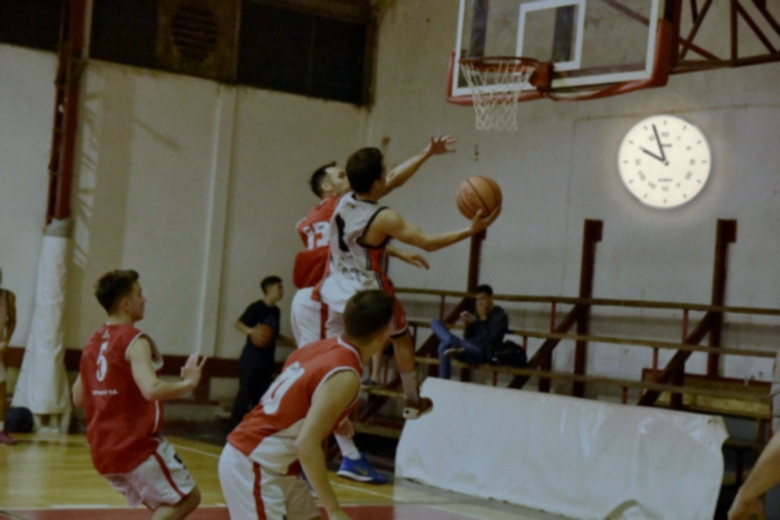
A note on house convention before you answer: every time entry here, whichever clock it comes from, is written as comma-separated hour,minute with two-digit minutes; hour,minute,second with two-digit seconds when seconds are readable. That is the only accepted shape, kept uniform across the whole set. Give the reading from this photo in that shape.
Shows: 9,57
